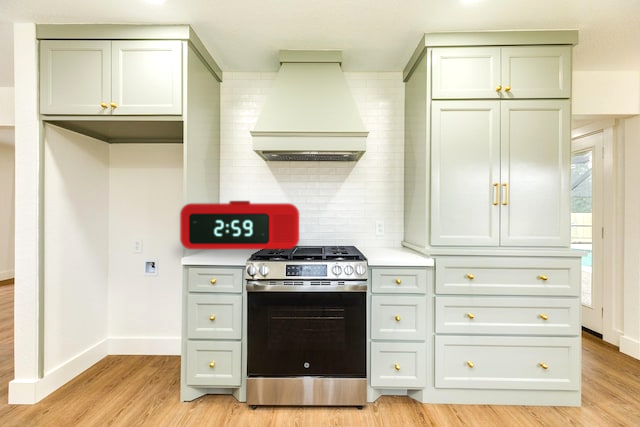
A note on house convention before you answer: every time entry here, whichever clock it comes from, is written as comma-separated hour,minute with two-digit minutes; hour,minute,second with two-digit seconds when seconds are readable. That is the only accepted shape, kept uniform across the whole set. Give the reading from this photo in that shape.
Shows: 2,59
